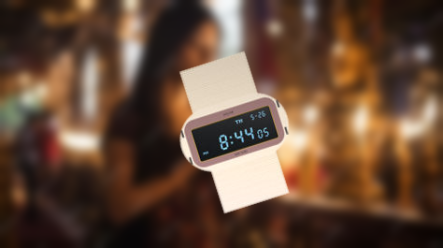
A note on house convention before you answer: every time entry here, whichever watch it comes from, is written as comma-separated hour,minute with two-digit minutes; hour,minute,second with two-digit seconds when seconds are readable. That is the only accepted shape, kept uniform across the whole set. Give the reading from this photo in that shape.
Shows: 8,44,05
